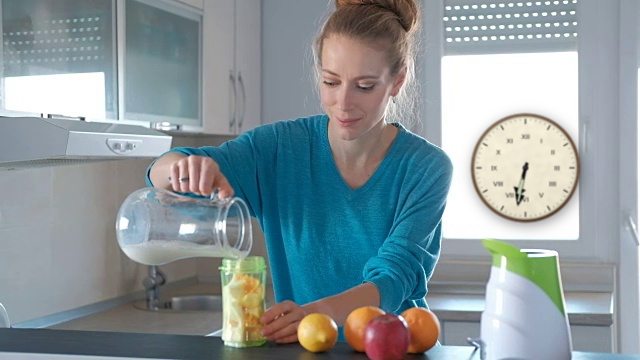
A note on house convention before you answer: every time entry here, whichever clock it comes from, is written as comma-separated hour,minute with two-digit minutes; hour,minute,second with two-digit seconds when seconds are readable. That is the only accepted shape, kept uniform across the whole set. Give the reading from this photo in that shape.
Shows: 6,32
